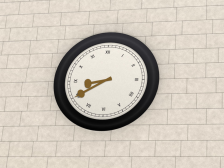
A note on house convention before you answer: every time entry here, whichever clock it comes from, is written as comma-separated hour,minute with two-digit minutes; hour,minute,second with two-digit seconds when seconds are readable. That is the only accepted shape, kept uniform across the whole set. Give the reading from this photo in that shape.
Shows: 8,40
